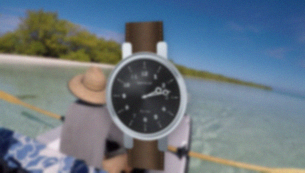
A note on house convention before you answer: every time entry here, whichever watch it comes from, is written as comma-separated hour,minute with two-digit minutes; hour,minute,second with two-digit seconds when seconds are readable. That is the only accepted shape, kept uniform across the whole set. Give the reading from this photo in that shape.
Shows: 2,13
